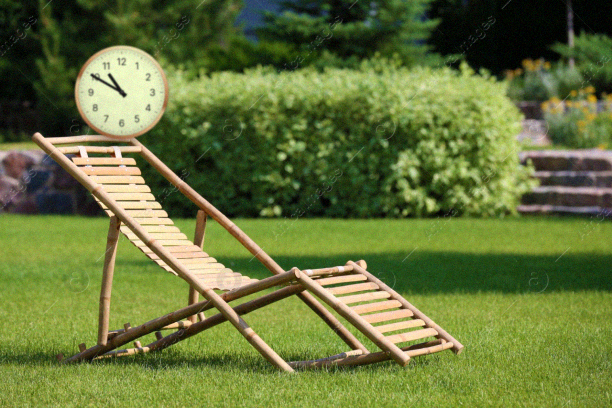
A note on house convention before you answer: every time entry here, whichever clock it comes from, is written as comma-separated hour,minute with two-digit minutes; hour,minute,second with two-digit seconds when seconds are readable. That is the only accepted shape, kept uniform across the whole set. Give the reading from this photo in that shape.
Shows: 10,50
